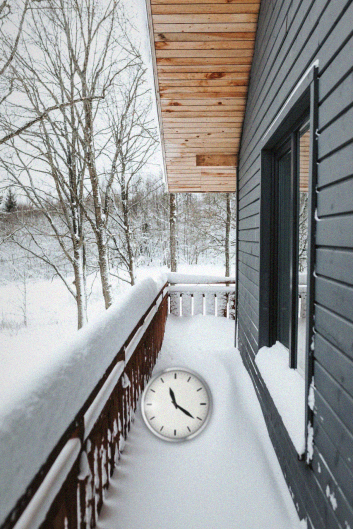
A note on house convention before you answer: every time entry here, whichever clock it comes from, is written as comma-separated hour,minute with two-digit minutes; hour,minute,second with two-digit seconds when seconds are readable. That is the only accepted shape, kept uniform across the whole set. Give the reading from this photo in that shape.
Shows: 11,21
